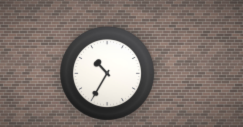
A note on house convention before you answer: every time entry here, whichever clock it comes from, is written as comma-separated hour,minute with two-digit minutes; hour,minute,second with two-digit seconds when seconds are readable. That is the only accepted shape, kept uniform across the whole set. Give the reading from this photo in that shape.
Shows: 10,35
